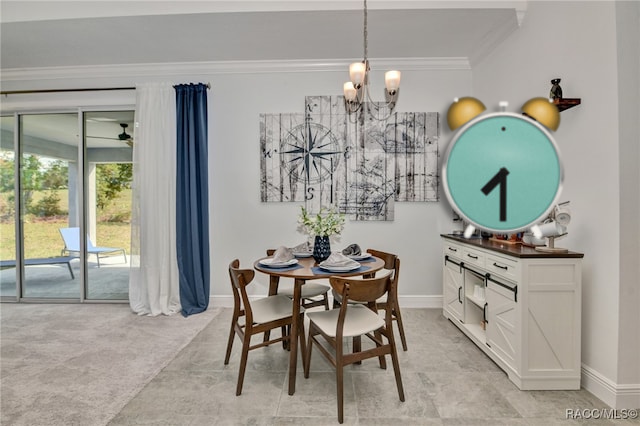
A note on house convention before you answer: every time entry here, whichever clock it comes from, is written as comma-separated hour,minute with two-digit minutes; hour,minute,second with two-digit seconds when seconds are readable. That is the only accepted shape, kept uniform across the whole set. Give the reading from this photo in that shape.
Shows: 7,30
